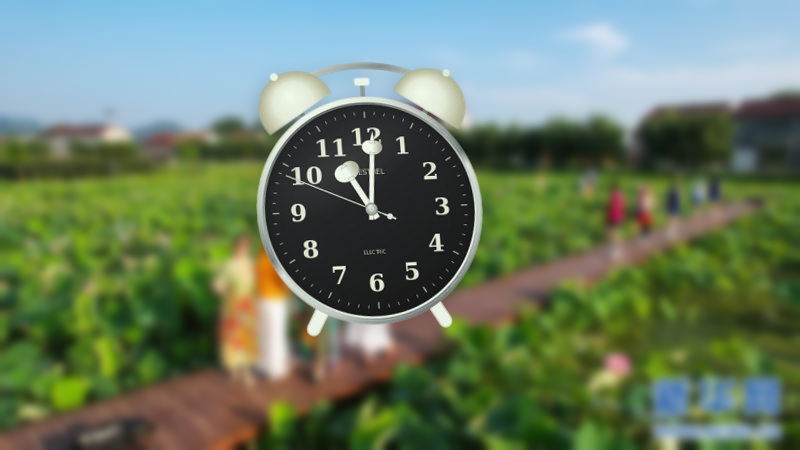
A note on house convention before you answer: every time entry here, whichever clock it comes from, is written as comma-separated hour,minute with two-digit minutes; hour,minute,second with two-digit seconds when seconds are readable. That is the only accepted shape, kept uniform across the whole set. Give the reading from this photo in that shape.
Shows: 11,00,49
